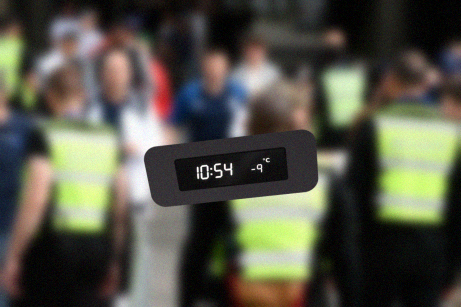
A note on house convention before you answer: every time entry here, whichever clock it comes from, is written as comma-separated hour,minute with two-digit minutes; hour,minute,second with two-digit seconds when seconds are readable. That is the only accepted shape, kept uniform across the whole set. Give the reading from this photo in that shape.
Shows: 10,54
